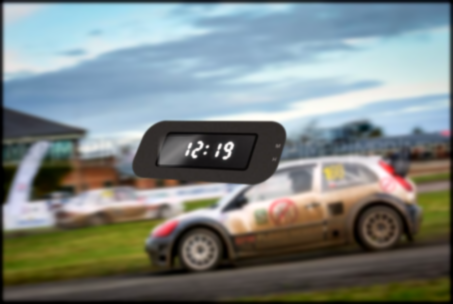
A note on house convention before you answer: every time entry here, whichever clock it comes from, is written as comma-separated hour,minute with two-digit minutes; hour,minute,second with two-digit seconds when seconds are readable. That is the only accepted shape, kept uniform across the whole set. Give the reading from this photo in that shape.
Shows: 12,19
